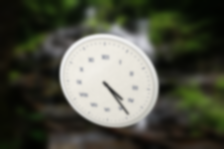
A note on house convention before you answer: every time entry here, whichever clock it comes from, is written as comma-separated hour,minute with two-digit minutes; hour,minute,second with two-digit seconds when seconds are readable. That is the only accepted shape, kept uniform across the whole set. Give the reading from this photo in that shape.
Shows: 4,24
